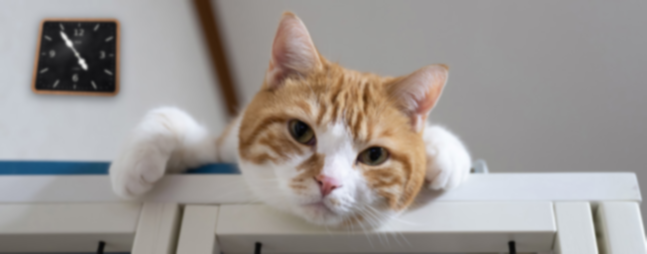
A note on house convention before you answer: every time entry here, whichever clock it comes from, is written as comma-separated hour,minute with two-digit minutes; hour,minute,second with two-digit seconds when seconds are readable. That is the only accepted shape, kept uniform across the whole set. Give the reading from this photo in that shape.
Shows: 4,54
